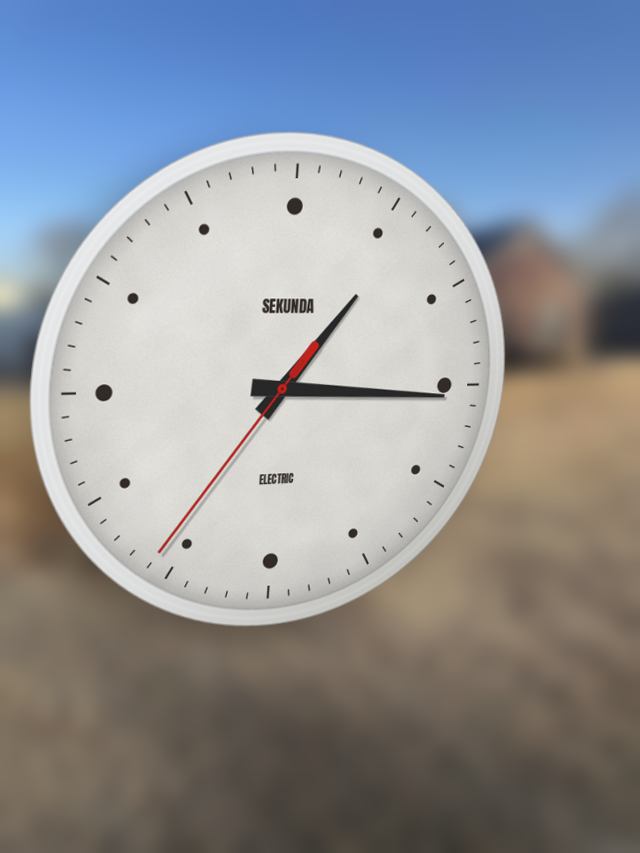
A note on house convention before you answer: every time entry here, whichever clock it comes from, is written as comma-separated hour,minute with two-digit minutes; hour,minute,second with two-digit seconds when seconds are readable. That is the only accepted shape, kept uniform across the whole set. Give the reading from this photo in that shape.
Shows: 1,15,36
